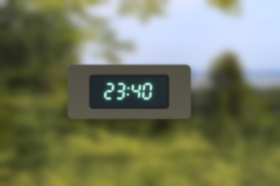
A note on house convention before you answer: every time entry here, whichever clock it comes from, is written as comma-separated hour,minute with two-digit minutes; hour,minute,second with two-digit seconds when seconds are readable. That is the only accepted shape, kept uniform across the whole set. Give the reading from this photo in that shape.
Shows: 23,40
